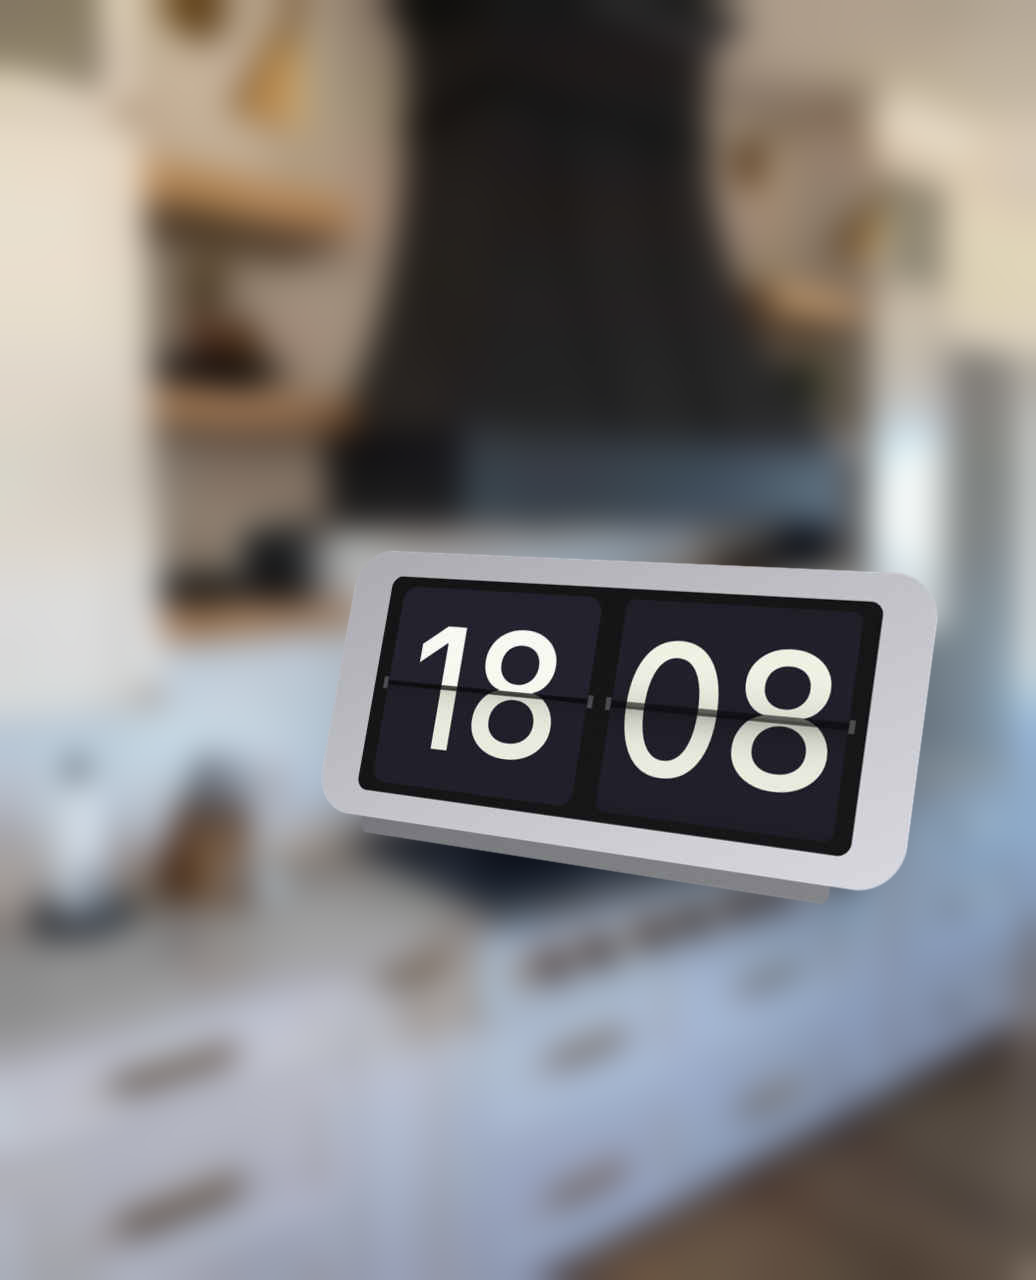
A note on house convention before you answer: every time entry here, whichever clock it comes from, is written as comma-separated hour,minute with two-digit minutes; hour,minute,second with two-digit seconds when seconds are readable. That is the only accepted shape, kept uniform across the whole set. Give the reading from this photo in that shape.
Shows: 18,08
